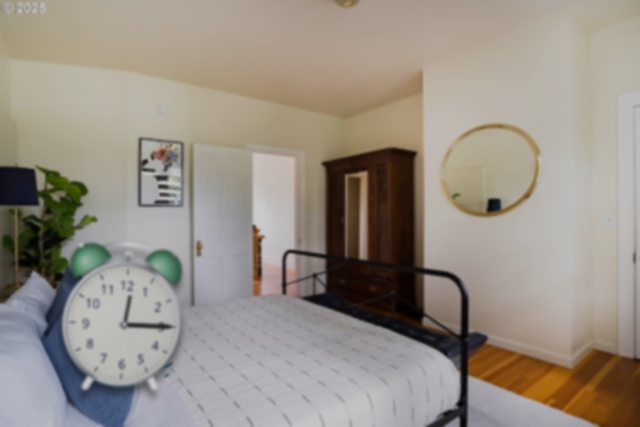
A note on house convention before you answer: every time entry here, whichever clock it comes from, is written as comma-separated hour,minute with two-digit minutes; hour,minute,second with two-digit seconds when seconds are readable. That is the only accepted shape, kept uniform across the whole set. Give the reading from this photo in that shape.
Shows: 12,15
